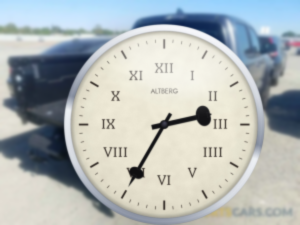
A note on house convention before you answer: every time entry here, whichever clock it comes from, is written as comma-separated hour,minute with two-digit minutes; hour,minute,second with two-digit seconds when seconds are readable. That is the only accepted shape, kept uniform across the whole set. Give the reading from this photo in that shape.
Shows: 2,35
